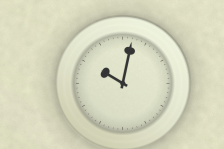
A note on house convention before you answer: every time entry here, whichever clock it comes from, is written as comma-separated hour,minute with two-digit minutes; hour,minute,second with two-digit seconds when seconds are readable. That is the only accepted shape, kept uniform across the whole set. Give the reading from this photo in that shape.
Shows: 10,02
